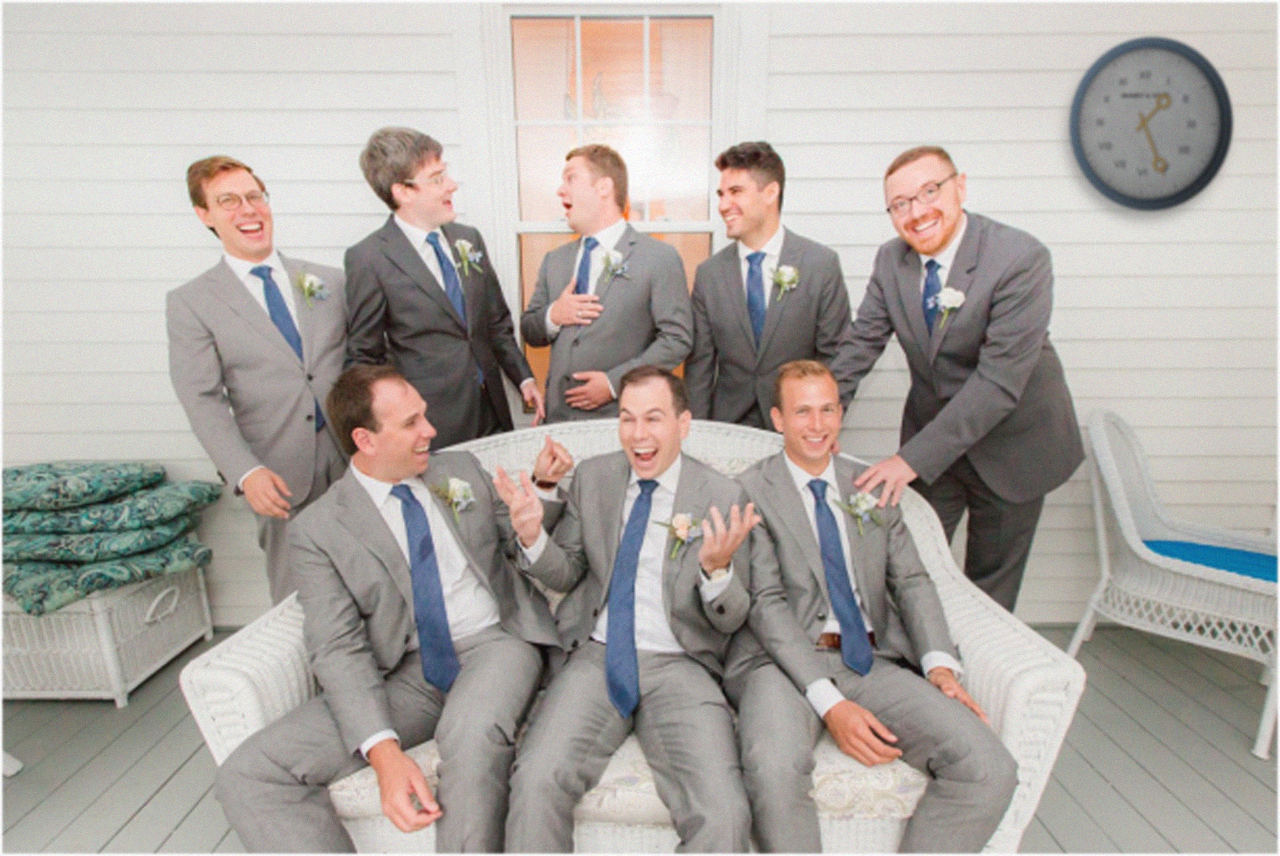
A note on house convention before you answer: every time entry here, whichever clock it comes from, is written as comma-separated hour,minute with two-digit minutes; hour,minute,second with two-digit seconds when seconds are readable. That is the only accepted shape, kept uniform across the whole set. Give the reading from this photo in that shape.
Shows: 1,26
